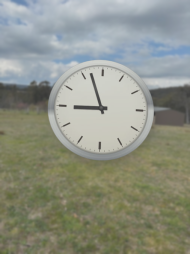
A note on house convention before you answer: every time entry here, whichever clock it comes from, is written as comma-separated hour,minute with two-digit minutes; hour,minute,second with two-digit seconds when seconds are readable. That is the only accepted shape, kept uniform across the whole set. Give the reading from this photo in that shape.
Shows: 8,57
